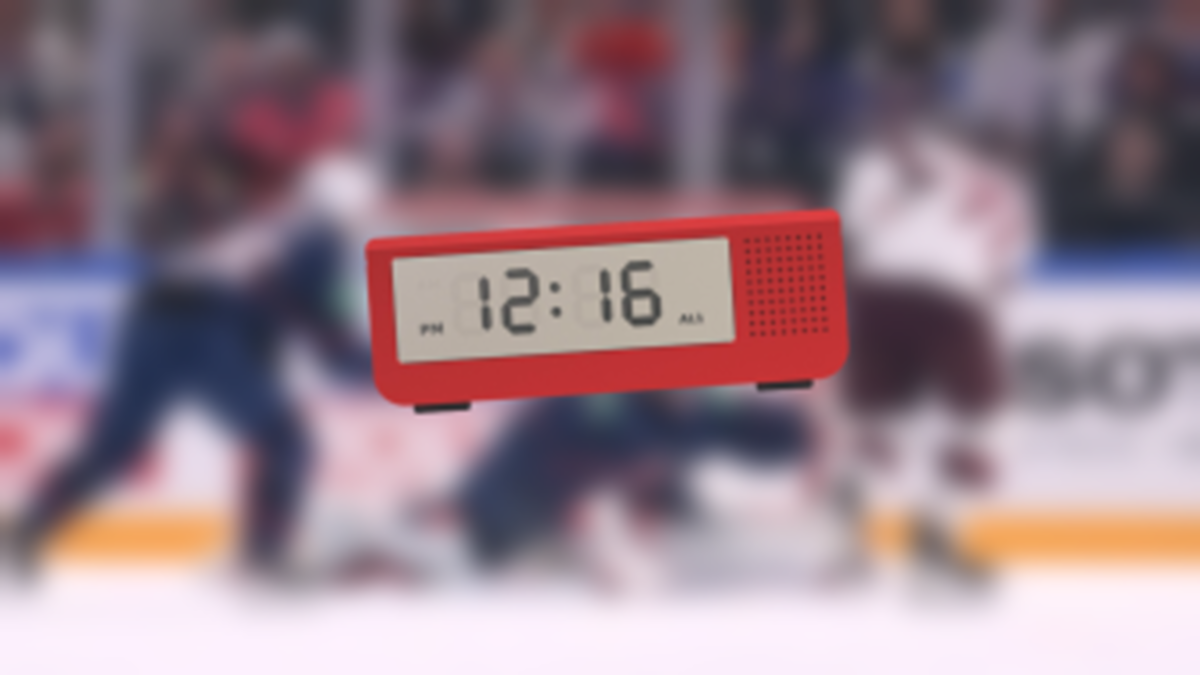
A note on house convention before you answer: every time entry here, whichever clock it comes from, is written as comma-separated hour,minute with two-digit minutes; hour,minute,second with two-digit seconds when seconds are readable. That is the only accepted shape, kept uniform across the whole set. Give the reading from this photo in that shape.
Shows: 12,16
